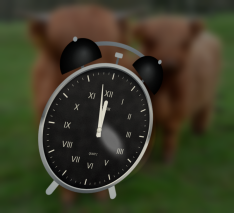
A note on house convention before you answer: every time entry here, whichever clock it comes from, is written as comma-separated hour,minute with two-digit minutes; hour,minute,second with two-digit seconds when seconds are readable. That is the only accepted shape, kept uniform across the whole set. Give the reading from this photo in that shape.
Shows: 11,58
